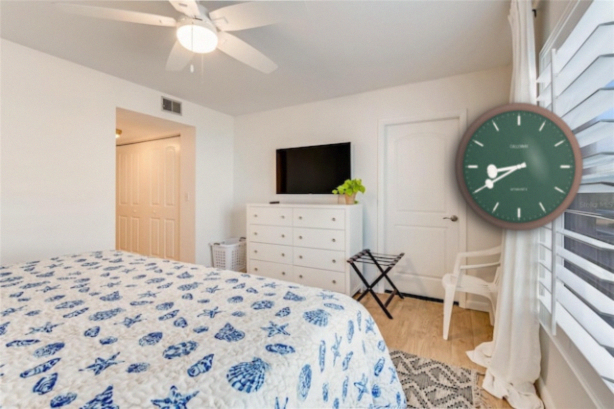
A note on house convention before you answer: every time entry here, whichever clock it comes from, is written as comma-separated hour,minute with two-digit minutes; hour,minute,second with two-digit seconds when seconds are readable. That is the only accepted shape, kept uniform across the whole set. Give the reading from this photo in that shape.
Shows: 8,40
